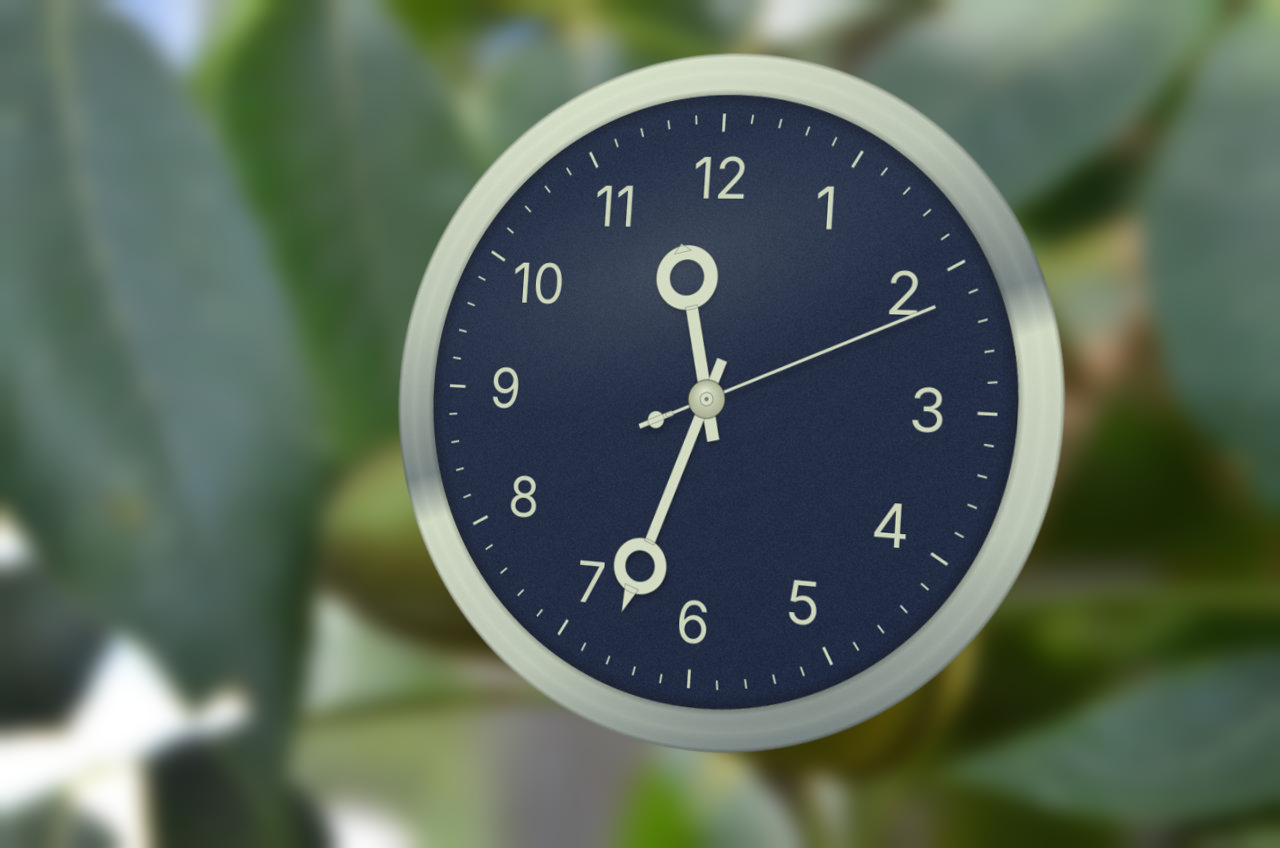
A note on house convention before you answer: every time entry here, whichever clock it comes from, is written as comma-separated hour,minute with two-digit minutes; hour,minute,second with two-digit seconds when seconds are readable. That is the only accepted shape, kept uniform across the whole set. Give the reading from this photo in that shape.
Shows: 11,33,11
